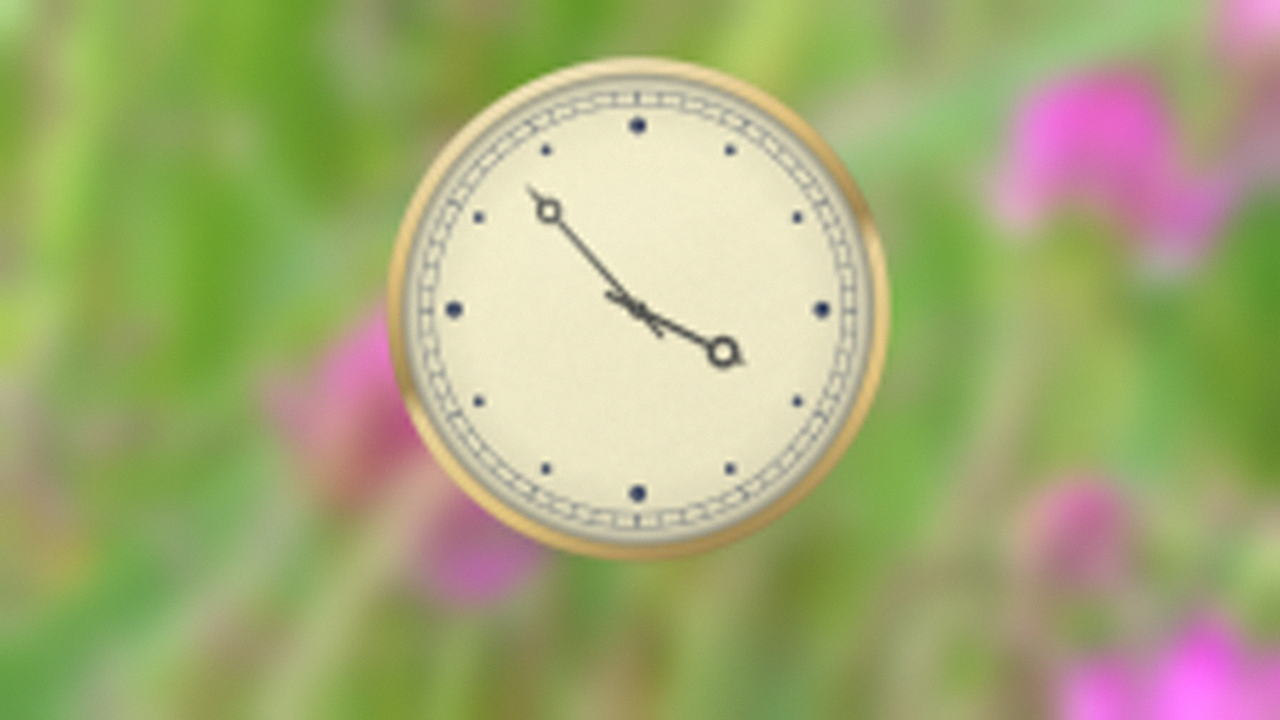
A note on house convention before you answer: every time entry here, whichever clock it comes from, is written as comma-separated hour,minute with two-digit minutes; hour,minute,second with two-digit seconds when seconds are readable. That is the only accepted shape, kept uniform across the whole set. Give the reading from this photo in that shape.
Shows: 3,53
